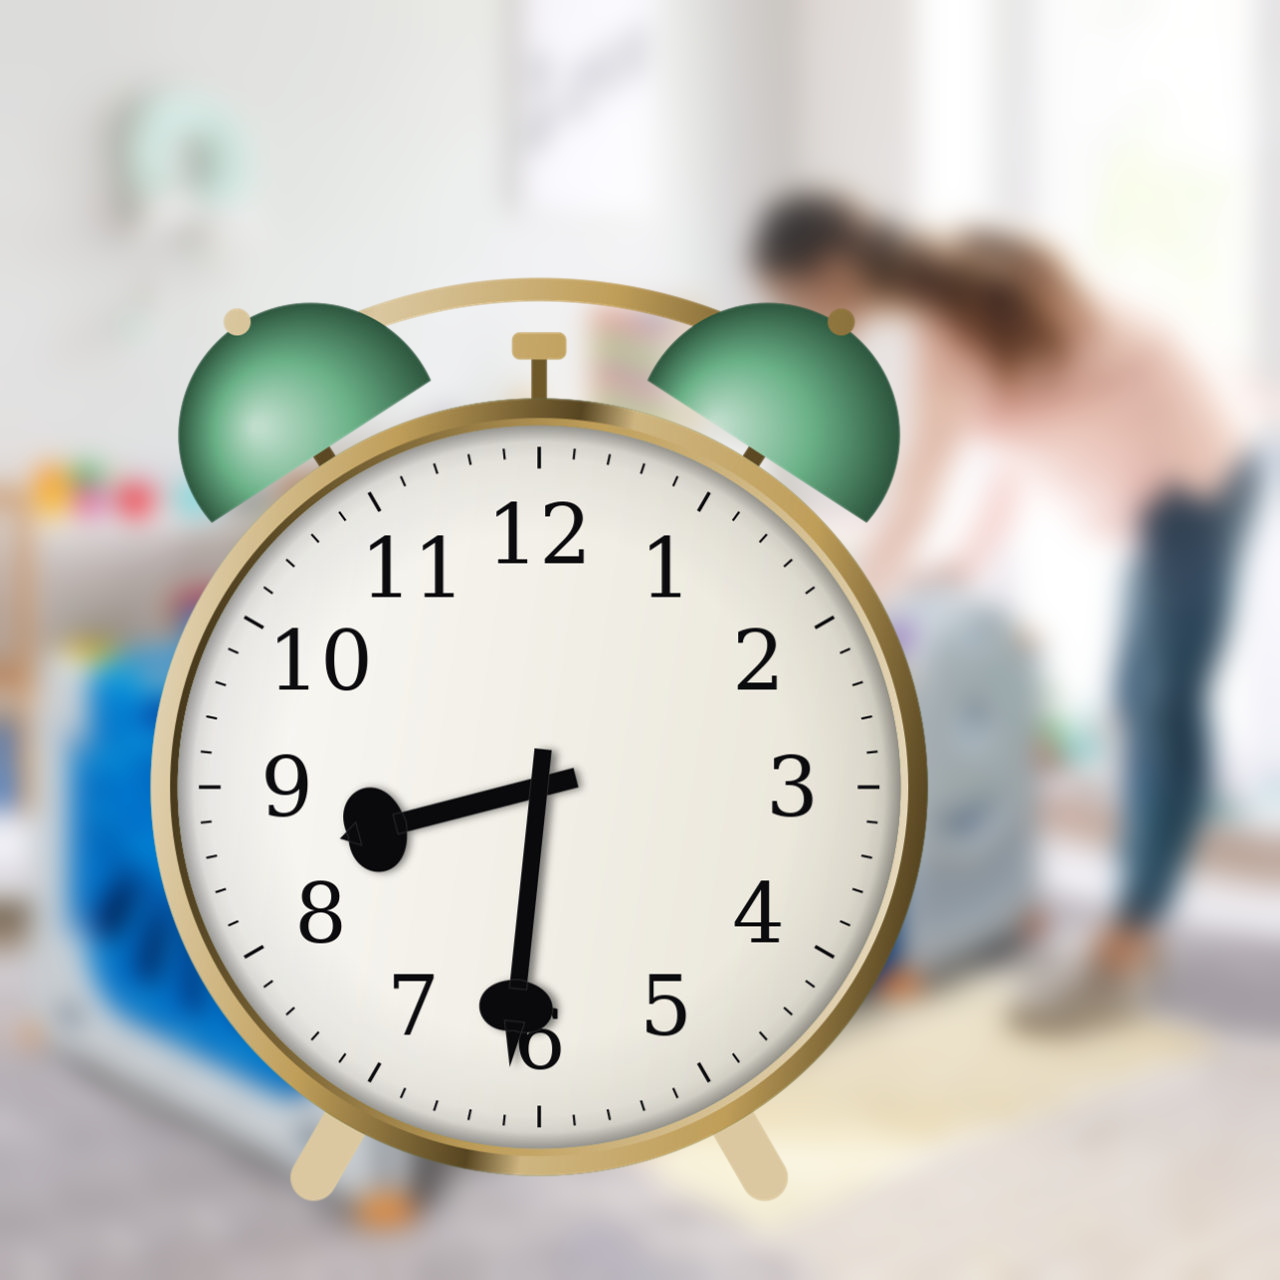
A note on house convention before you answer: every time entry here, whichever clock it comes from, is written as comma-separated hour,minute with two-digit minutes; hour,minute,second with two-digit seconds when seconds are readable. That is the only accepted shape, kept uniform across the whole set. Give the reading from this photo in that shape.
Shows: 8,31
